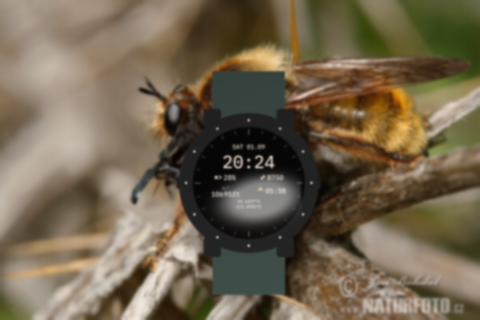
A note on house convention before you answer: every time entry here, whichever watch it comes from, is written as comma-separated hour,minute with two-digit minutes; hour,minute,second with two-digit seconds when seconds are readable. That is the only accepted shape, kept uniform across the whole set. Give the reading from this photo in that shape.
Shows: 20,24
